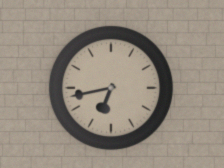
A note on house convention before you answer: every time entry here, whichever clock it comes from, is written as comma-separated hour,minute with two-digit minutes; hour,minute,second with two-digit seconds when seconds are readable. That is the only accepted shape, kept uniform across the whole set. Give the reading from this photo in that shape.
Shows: 6,43
